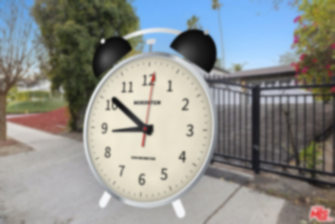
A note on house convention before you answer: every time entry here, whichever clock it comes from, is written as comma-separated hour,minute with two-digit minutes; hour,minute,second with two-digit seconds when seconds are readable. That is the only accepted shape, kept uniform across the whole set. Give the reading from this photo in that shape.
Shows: 8,51,01
